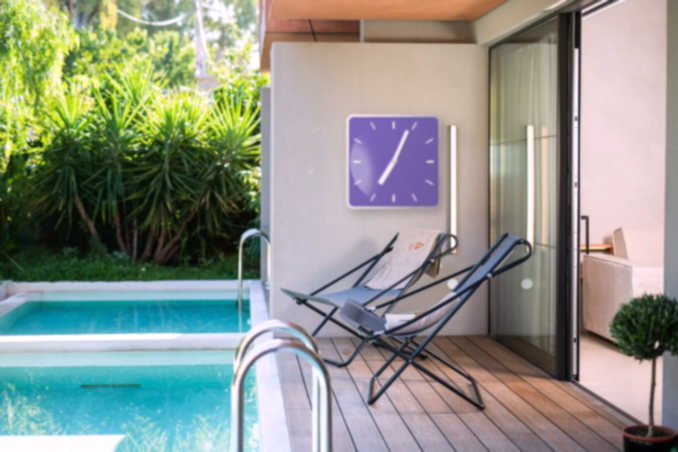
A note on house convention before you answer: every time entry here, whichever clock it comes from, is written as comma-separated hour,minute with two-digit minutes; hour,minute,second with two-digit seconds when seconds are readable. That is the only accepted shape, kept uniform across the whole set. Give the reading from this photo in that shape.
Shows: 7,04
